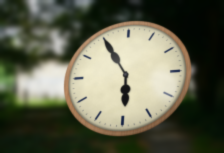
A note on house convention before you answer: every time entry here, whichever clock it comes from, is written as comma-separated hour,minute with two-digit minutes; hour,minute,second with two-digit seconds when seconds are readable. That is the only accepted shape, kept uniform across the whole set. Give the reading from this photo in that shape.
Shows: 5,55
